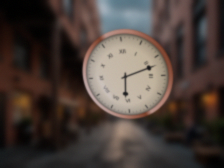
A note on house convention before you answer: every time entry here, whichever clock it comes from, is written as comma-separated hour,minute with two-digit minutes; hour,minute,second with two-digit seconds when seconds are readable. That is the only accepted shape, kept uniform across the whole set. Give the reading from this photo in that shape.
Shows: 6,12
